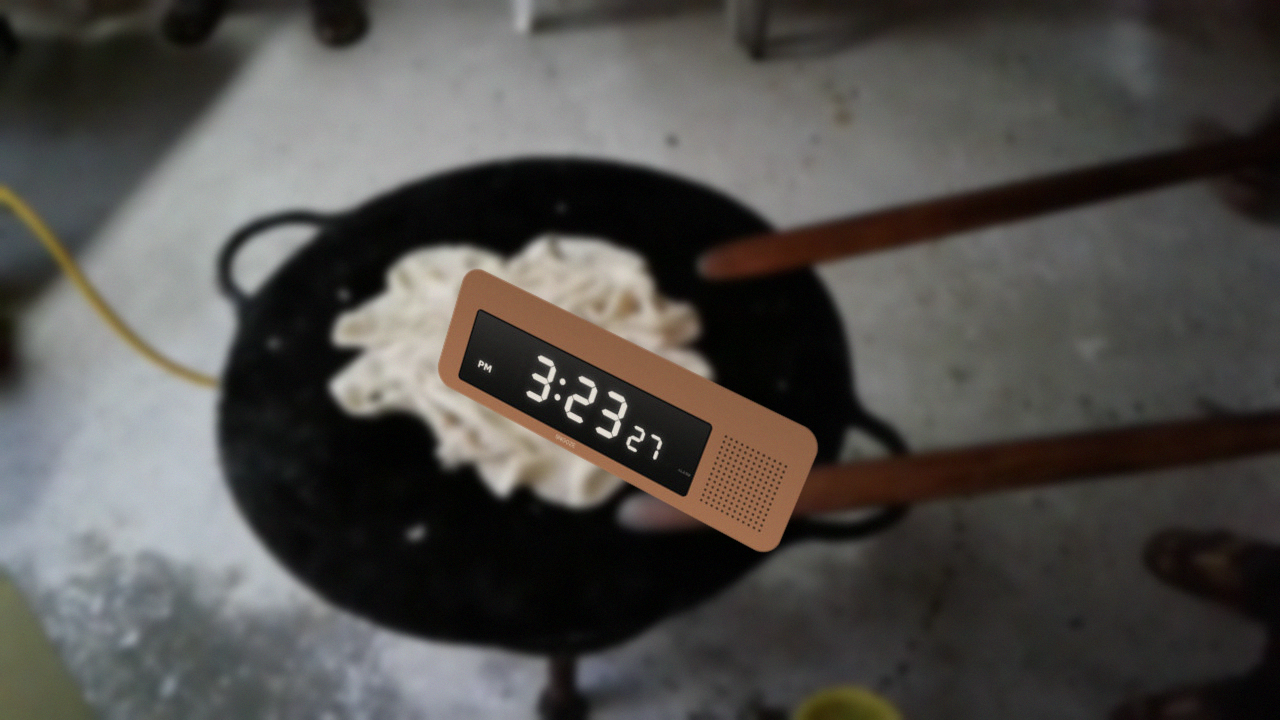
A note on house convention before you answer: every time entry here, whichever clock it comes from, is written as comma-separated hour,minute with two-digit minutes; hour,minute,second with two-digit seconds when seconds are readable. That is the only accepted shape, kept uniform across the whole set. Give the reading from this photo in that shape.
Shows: 3,23,27
